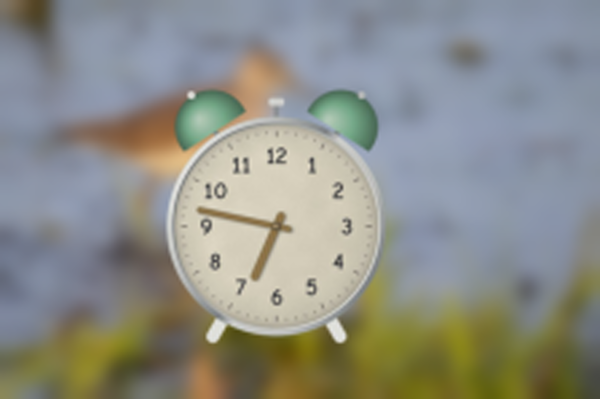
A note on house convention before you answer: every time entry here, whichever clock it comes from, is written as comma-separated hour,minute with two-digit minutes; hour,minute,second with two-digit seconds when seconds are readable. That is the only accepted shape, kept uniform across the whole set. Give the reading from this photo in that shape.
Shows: 6,47
